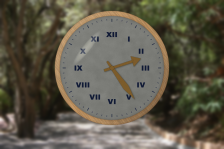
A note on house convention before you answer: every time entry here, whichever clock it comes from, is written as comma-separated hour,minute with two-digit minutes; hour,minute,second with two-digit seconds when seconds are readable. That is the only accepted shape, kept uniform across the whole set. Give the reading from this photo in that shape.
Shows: 2,24
